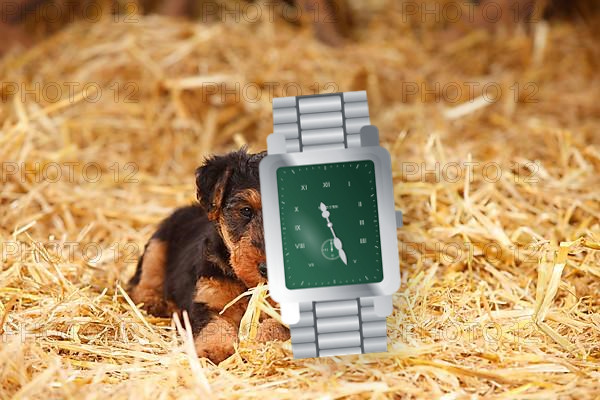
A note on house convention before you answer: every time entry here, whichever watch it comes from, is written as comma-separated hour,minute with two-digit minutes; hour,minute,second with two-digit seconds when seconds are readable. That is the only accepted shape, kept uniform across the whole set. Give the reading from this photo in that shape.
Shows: 11,27
